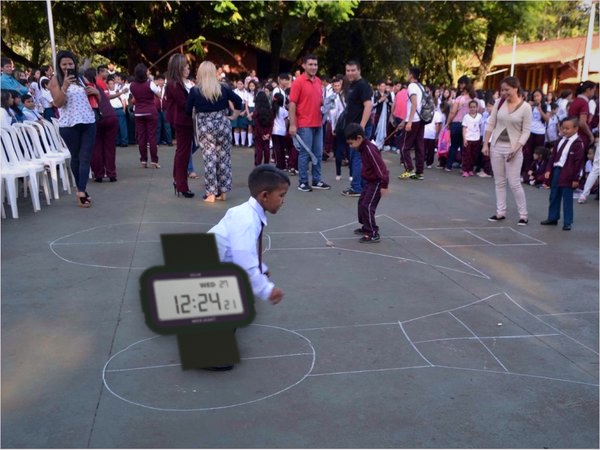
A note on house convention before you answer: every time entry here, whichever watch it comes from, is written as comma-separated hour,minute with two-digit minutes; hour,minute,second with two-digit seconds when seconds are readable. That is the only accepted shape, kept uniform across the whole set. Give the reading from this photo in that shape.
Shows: 12,24
